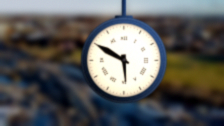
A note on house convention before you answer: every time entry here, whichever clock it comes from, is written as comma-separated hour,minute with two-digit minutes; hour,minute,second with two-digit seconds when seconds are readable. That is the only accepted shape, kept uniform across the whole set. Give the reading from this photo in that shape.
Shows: 5,50
